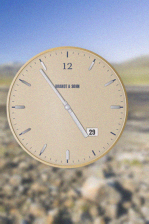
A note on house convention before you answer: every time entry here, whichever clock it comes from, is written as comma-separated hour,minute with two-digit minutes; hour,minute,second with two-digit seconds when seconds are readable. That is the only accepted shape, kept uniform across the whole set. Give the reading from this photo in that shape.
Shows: 4,54
